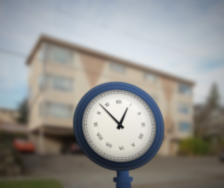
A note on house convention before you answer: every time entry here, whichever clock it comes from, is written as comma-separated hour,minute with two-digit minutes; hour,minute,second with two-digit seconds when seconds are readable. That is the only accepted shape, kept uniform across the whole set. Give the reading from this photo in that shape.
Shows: 12,53
